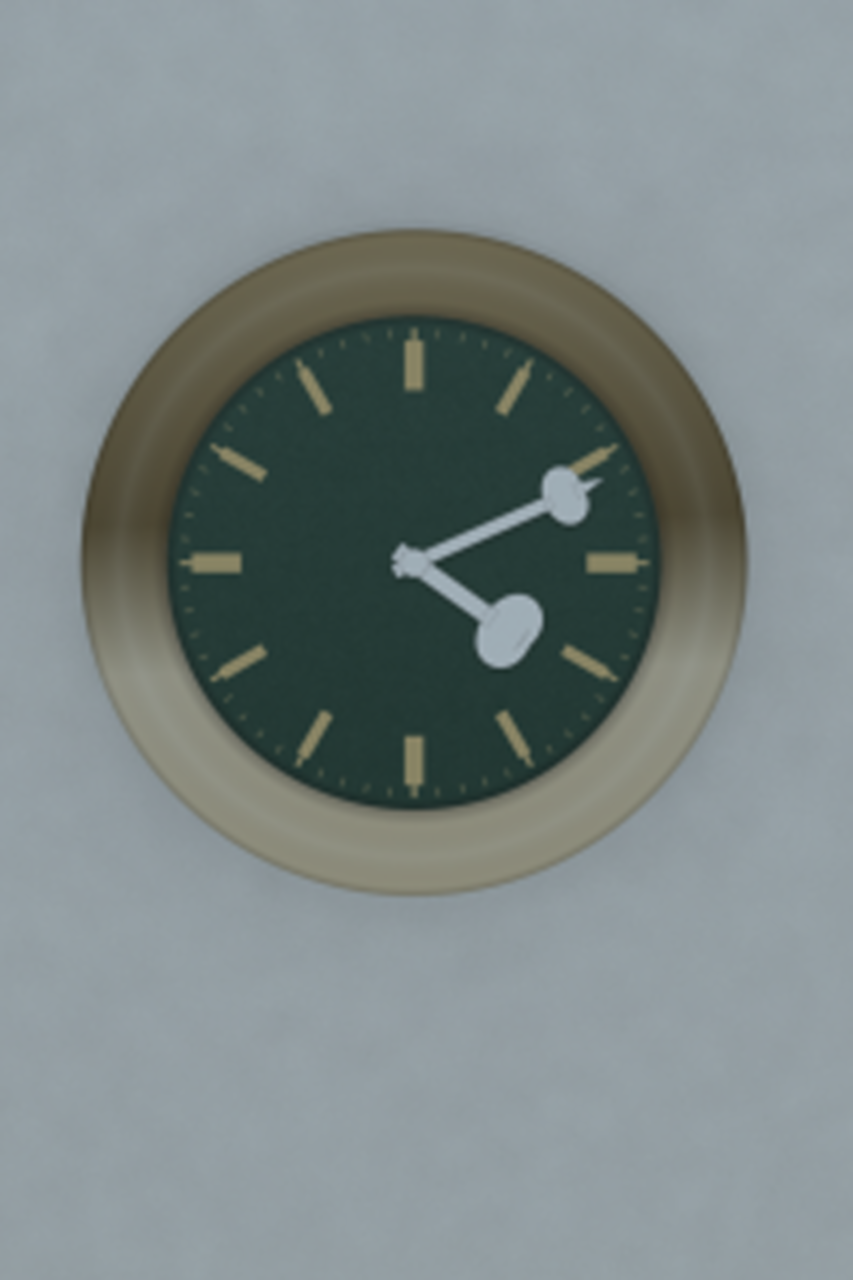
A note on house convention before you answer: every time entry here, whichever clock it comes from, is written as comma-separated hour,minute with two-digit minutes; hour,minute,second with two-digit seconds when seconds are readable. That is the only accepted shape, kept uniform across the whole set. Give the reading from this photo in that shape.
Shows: 4,11
